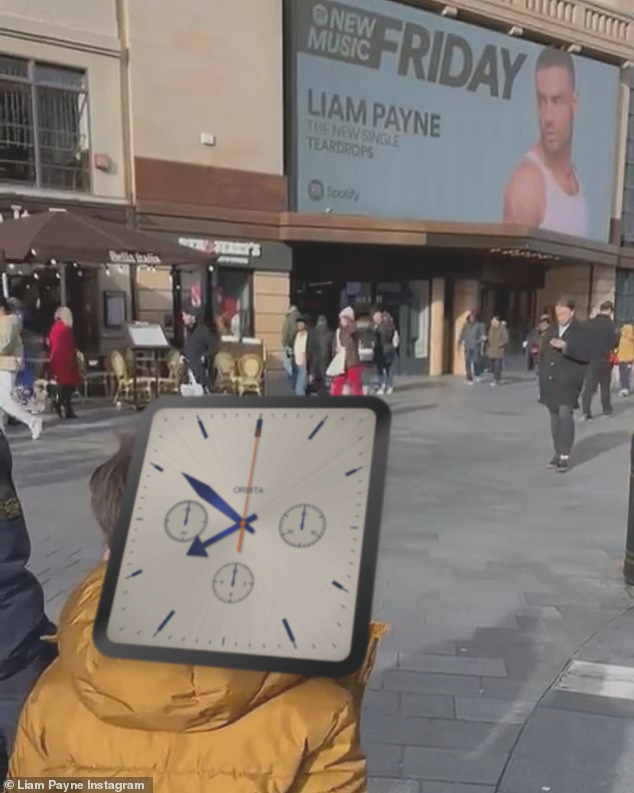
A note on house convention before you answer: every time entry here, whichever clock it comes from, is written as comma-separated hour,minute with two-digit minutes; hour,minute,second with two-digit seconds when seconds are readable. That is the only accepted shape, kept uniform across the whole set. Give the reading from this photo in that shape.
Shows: 7,51
